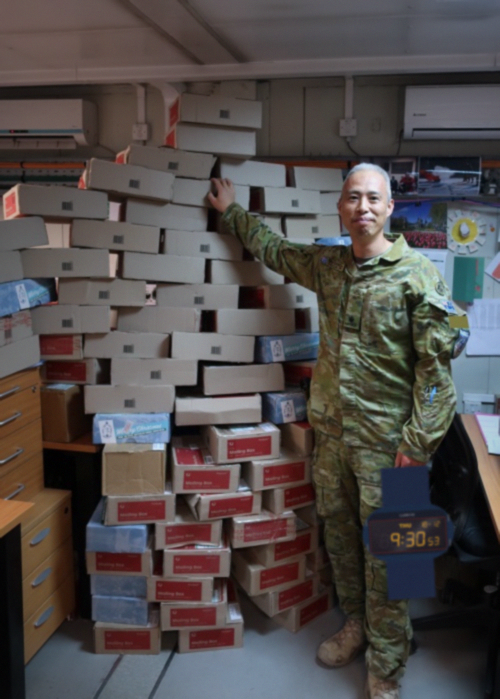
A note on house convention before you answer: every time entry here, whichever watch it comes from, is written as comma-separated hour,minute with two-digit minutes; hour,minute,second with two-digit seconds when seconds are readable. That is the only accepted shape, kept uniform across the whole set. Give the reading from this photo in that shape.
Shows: 9,30
